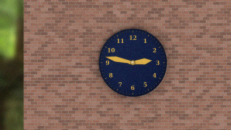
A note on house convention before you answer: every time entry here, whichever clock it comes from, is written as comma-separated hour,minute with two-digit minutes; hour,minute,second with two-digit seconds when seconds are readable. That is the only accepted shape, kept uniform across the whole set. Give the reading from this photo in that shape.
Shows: 2,47
